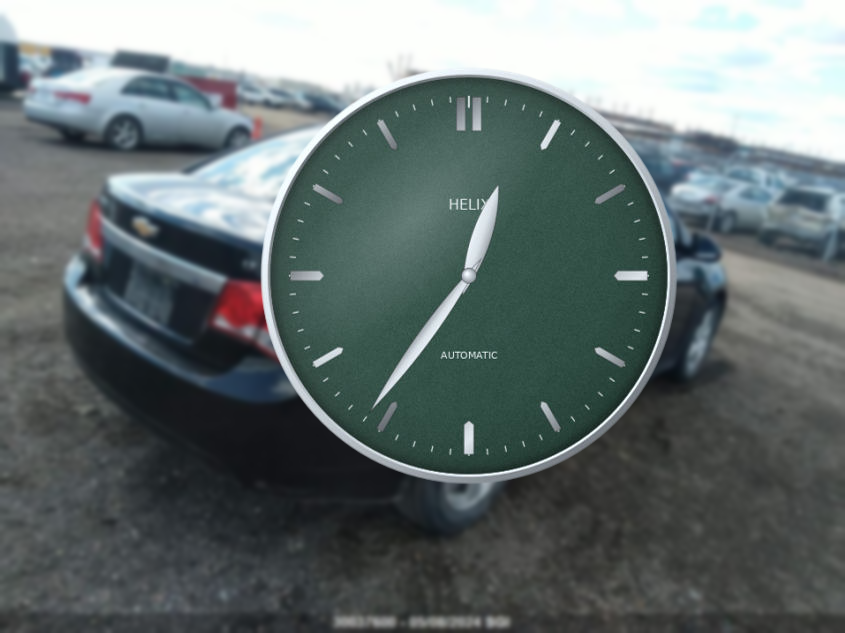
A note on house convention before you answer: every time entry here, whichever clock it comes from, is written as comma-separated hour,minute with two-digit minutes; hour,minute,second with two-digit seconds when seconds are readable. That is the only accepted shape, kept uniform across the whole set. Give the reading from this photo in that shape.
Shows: 12,36
